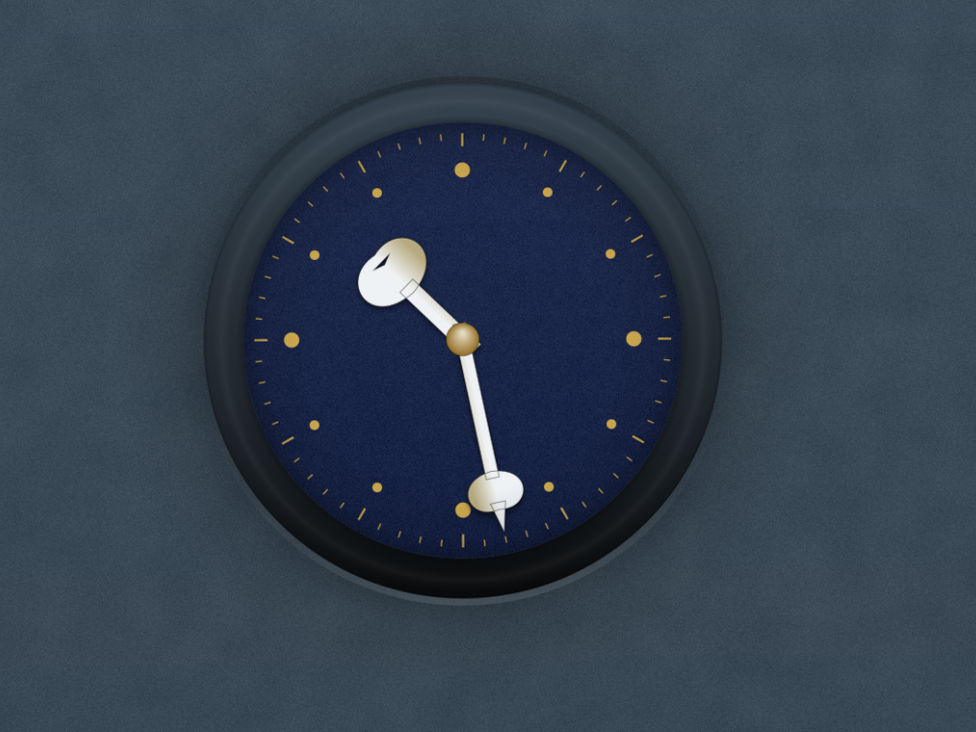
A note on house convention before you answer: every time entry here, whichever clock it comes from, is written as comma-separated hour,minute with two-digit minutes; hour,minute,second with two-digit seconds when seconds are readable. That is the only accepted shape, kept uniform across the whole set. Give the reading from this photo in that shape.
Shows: 10,28
